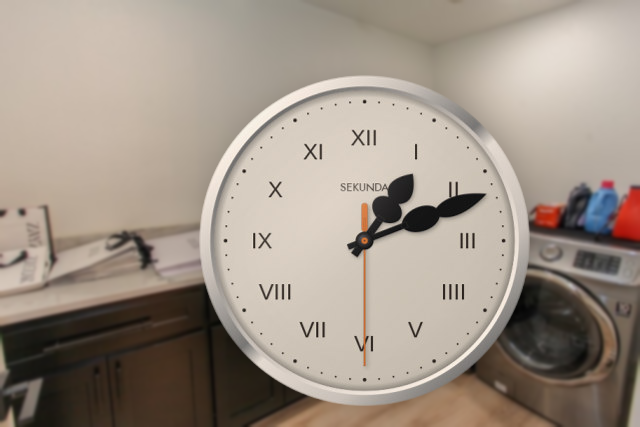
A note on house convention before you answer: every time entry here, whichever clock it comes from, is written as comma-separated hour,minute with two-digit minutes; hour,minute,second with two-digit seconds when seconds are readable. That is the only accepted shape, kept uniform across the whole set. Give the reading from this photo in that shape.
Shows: 1,11,30
